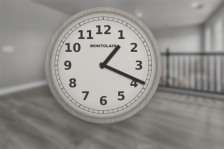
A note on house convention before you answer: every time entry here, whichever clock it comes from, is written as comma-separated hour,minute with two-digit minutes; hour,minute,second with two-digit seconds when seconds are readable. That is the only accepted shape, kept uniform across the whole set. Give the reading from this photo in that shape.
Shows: 1,19
